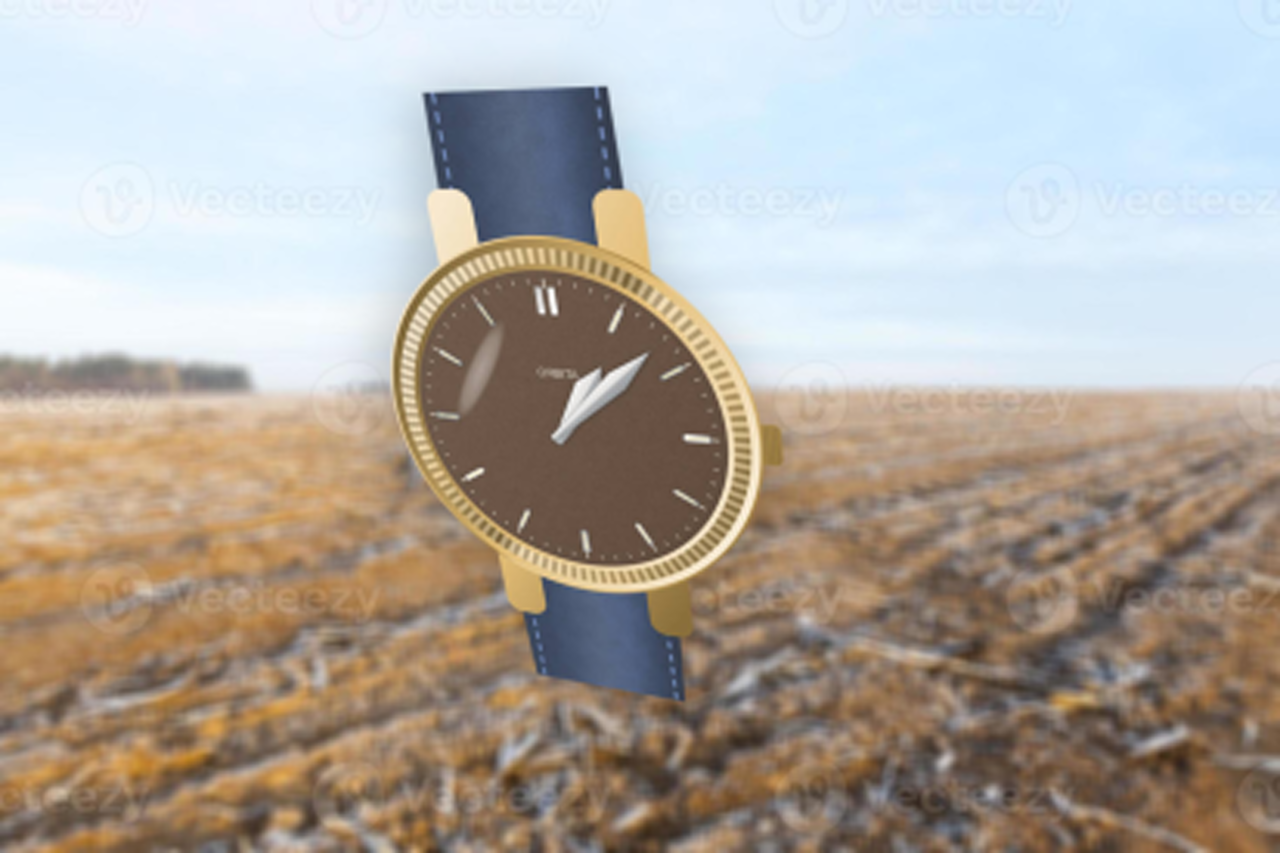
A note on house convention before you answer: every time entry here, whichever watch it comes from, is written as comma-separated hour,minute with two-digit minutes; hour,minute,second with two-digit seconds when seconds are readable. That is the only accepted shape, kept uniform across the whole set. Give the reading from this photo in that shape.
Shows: 1,08
